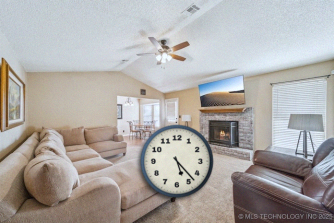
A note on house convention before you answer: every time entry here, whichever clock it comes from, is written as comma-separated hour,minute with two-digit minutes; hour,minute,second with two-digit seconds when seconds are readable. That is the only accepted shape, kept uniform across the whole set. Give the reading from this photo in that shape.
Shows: 5,23
